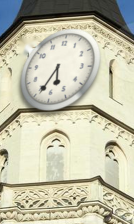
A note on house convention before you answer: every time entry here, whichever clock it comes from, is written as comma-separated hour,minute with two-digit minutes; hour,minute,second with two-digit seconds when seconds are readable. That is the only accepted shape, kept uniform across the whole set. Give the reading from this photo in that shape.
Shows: 5,34
